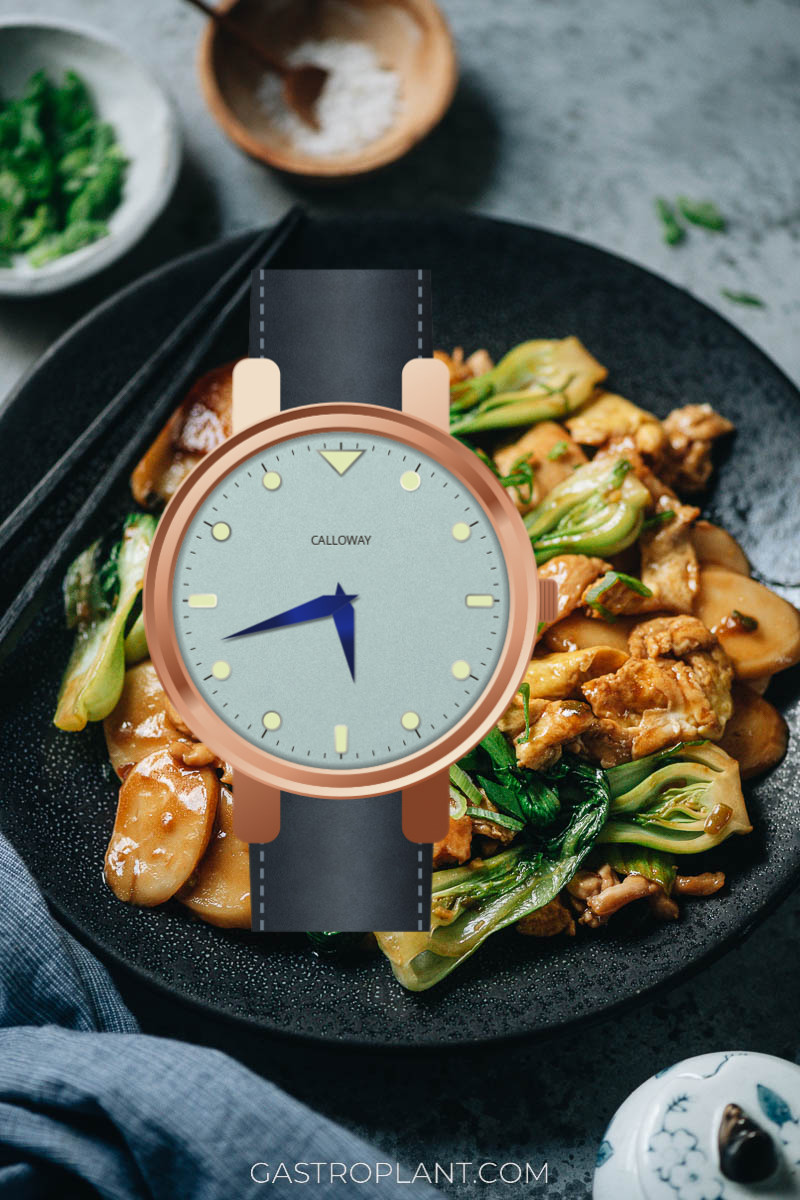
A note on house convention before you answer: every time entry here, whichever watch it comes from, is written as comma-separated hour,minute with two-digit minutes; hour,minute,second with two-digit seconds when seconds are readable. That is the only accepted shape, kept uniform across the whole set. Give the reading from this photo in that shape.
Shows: 5,42
